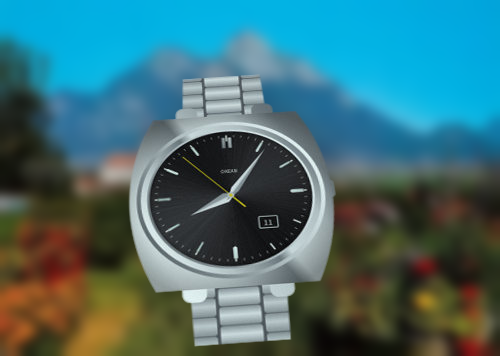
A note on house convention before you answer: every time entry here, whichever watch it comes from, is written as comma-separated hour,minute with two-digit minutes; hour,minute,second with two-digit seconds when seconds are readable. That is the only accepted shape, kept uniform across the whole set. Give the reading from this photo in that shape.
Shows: 8,05,53
